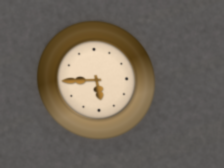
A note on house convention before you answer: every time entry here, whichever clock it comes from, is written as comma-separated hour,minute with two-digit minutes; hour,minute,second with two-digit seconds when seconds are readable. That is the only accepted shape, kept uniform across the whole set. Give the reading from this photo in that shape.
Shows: 5,45
